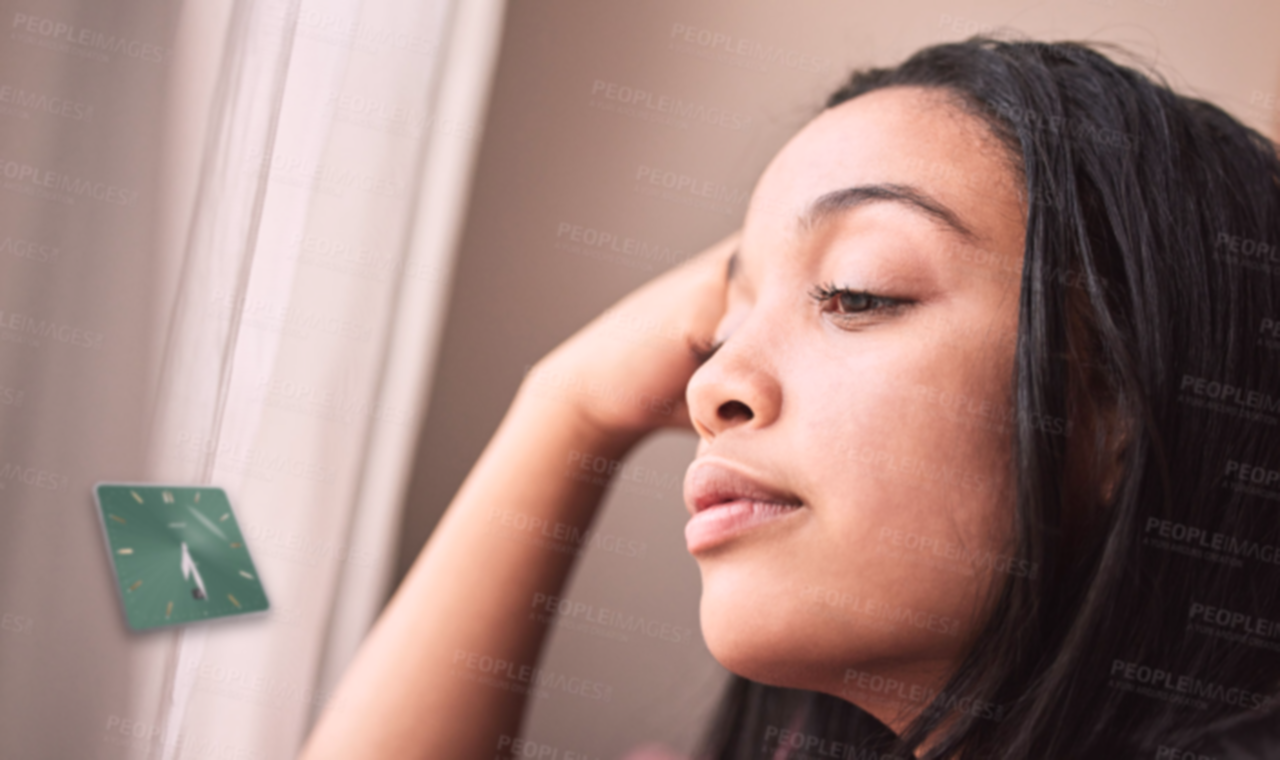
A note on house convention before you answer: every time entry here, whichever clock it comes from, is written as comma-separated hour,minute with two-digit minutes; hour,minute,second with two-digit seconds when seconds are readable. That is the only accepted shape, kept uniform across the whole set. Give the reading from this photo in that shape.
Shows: 6,29
